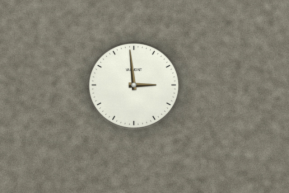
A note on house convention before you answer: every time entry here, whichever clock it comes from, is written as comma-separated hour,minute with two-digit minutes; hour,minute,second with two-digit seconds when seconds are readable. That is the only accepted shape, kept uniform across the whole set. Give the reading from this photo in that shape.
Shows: 2,59
